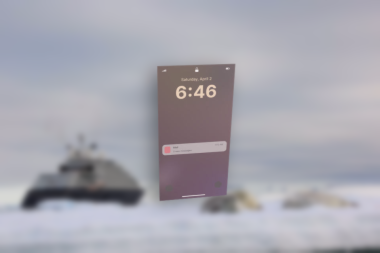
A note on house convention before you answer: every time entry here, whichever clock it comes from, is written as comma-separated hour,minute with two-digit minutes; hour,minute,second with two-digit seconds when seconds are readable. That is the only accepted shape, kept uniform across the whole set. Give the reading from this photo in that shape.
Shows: 6,46
